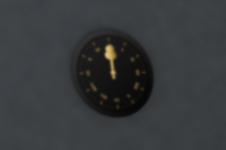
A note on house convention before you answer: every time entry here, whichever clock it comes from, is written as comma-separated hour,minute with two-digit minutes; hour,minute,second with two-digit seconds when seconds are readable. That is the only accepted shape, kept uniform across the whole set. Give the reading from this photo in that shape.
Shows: 12,00
